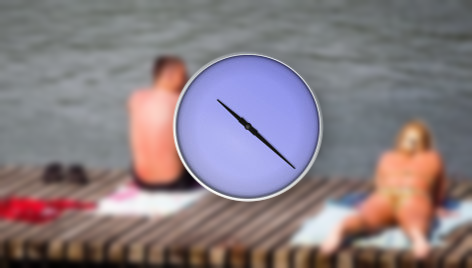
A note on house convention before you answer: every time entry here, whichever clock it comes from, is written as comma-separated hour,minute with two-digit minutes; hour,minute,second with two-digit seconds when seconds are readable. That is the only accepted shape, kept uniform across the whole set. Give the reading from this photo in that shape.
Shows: 10,22
